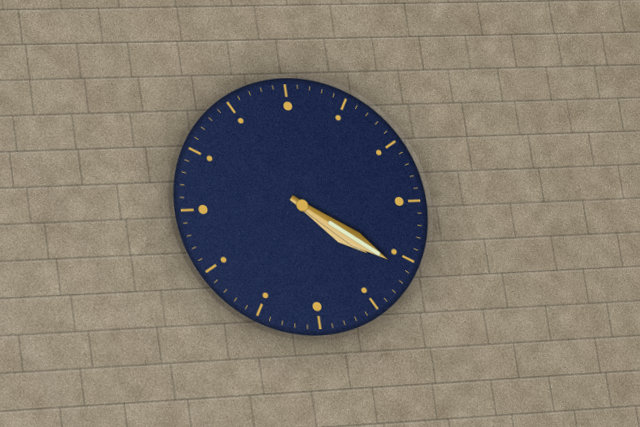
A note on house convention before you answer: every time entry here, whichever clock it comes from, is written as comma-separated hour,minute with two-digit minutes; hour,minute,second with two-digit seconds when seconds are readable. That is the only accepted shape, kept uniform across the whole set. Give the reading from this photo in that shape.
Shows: 4,21
